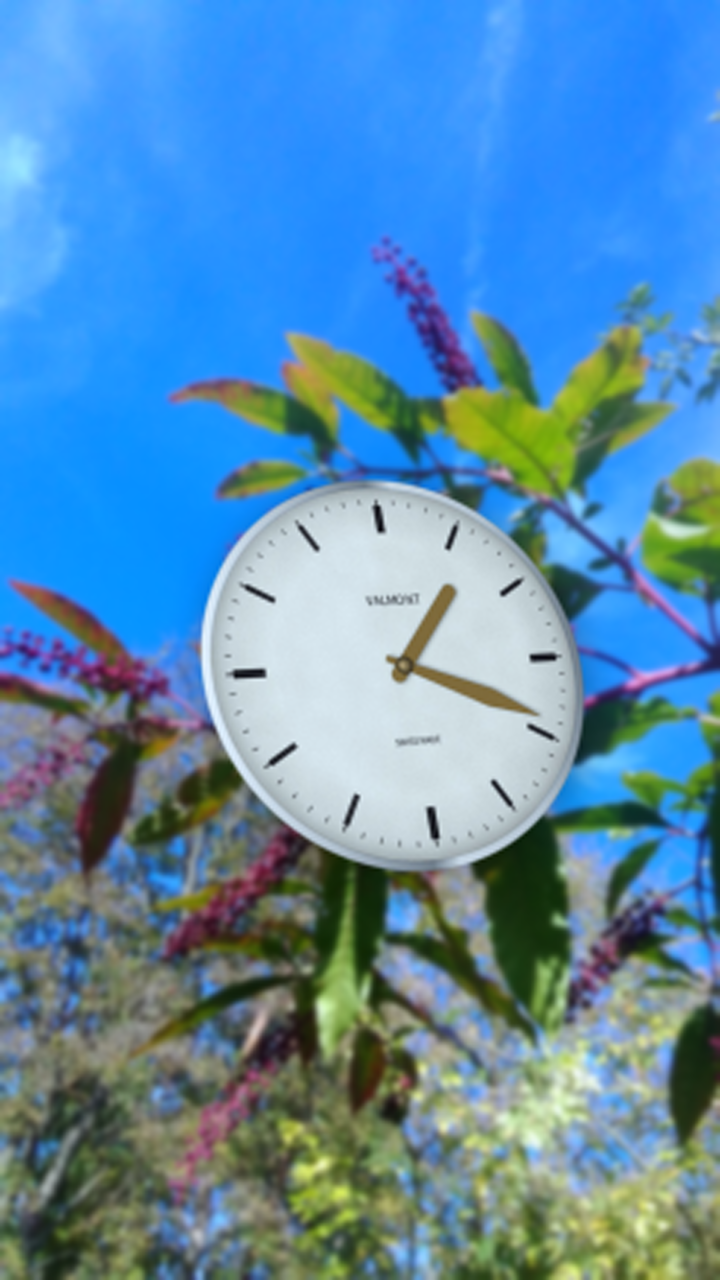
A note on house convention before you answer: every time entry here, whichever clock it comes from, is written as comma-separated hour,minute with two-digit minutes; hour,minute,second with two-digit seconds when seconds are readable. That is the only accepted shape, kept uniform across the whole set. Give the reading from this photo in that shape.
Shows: 1,19
